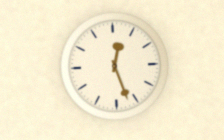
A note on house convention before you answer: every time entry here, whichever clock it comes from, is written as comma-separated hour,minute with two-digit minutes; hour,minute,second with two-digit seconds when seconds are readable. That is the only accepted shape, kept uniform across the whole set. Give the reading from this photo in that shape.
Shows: 12,27
